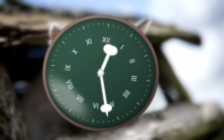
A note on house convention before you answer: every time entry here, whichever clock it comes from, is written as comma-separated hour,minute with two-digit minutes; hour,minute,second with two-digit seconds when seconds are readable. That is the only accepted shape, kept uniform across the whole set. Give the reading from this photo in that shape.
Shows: 12,27
